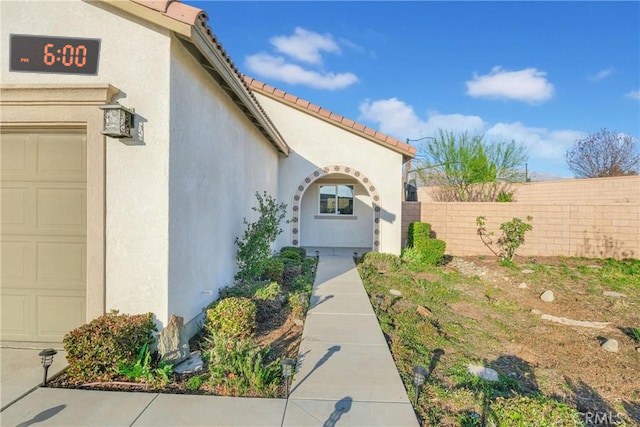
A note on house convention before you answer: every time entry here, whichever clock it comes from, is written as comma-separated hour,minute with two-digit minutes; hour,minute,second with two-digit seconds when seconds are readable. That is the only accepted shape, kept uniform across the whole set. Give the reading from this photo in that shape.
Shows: 6,00
